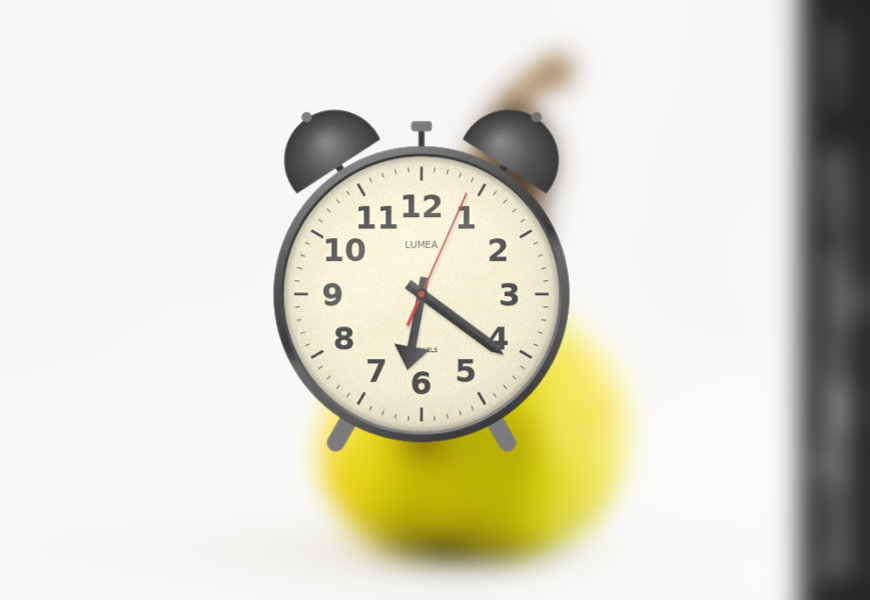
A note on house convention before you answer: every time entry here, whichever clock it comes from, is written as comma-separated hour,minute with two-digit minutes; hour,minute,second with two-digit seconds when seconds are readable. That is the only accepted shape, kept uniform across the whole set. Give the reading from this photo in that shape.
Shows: 6,21,04
